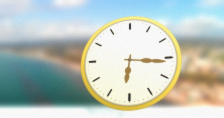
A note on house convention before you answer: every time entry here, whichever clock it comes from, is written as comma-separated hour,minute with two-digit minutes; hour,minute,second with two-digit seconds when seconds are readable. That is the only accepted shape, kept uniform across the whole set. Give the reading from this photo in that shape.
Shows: 6,16
